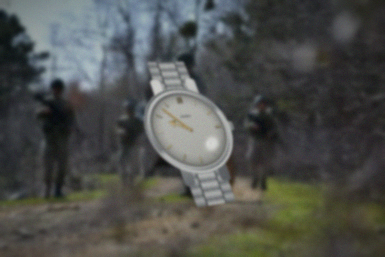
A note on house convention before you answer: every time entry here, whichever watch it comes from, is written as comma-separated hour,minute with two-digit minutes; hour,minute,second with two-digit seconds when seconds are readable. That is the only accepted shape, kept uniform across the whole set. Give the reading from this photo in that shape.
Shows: 9,53
